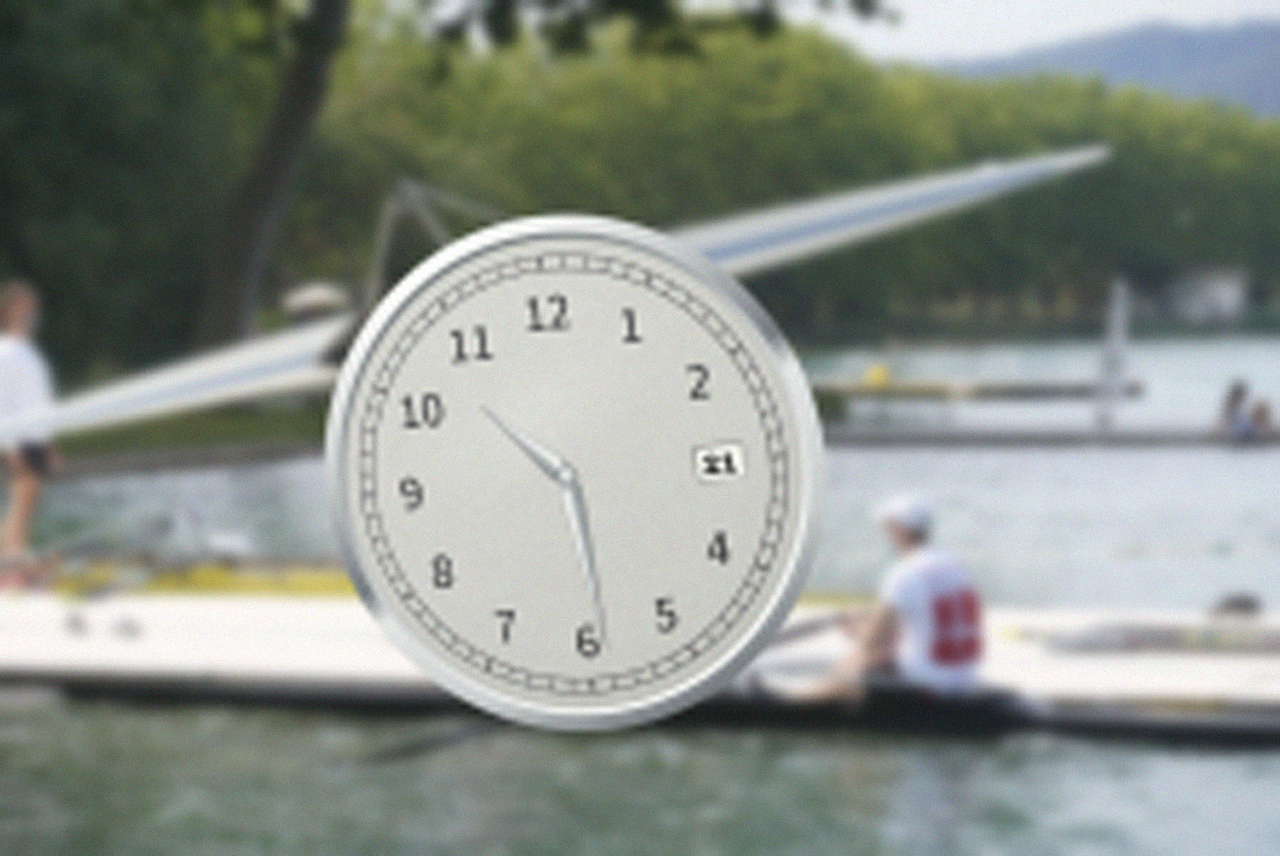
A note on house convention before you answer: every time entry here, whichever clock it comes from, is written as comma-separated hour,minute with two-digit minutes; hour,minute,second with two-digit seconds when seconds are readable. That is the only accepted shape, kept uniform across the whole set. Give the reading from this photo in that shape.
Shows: 10,29
